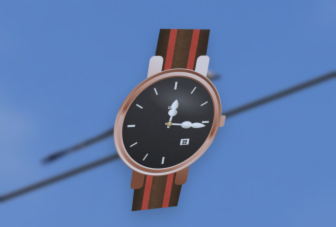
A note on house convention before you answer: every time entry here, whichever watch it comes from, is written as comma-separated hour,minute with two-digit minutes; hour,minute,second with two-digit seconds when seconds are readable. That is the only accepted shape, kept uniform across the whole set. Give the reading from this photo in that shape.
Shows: 12,16
